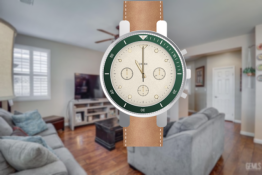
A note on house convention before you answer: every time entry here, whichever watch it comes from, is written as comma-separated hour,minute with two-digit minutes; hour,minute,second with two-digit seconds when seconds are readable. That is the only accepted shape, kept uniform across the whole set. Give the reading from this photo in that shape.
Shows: 11,00
